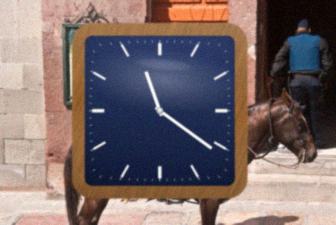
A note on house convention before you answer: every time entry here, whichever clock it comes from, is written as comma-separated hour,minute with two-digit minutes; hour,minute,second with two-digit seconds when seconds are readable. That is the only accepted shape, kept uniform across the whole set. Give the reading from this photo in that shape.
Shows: 11,21
